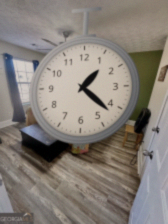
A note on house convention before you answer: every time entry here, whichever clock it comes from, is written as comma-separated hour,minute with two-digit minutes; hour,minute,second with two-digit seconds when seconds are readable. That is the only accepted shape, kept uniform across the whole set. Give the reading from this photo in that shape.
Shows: 1,22
